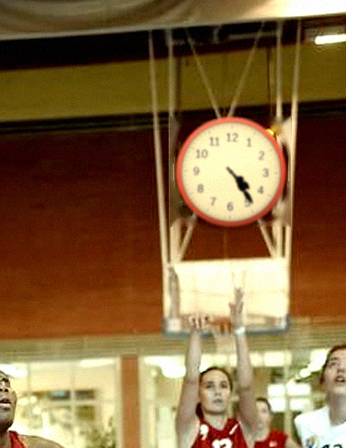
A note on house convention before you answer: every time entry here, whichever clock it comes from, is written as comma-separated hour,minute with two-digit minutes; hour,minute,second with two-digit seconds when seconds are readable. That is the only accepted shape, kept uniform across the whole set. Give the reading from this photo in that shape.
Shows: 4,24
